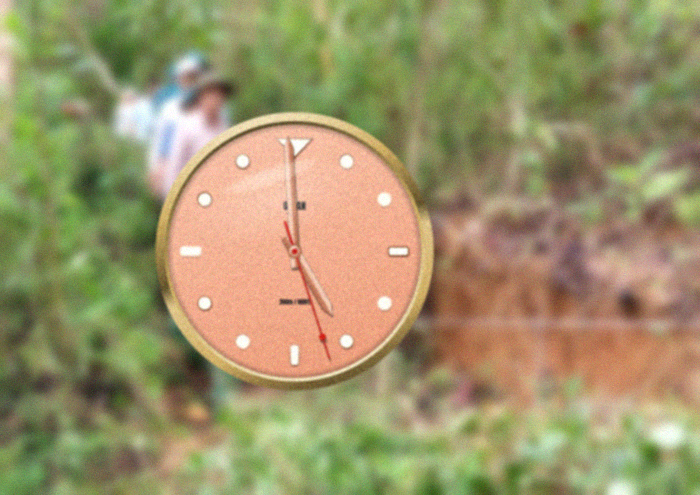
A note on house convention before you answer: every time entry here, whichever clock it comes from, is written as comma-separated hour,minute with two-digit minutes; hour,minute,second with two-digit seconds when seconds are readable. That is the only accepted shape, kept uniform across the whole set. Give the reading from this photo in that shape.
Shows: 4,59,27
